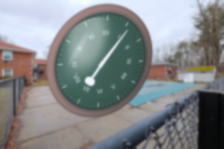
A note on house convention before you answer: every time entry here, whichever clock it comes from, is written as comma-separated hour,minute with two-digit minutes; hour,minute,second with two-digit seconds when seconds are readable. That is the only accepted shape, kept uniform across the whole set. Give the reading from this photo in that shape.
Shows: 7,06
